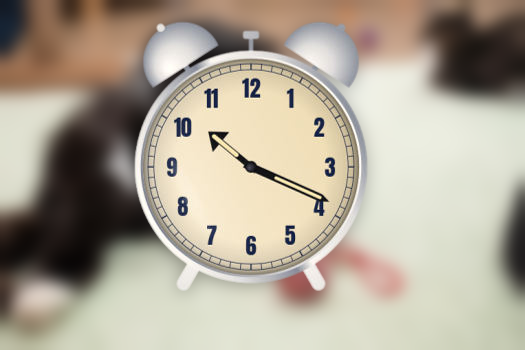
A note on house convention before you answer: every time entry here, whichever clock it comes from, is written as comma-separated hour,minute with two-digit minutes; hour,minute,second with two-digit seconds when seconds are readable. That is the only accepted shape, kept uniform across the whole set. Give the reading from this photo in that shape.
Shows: 10,19
